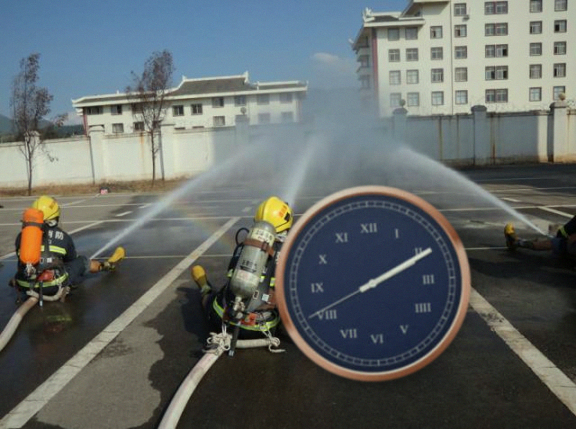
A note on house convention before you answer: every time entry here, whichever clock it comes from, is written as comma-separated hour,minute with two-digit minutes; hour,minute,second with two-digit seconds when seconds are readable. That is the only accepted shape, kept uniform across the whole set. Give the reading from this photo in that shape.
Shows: 2,10,41
